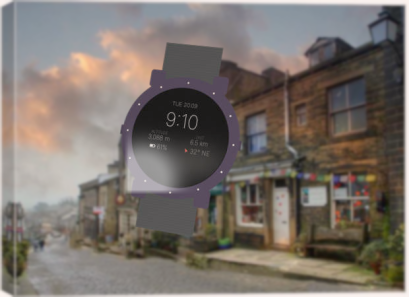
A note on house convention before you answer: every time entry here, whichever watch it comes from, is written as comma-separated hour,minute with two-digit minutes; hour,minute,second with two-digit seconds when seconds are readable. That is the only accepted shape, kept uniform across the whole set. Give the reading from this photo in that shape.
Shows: 9,10
